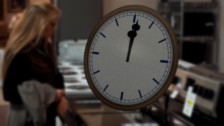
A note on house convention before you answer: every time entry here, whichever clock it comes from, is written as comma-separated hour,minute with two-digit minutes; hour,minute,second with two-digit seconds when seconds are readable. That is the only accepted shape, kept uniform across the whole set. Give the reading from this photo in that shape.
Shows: 12,01
